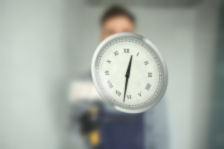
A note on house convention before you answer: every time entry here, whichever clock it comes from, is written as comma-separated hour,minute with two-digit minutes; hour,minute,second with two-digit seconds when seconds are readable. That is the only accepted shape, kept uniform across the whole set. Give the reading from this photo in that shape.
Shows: 12,32
